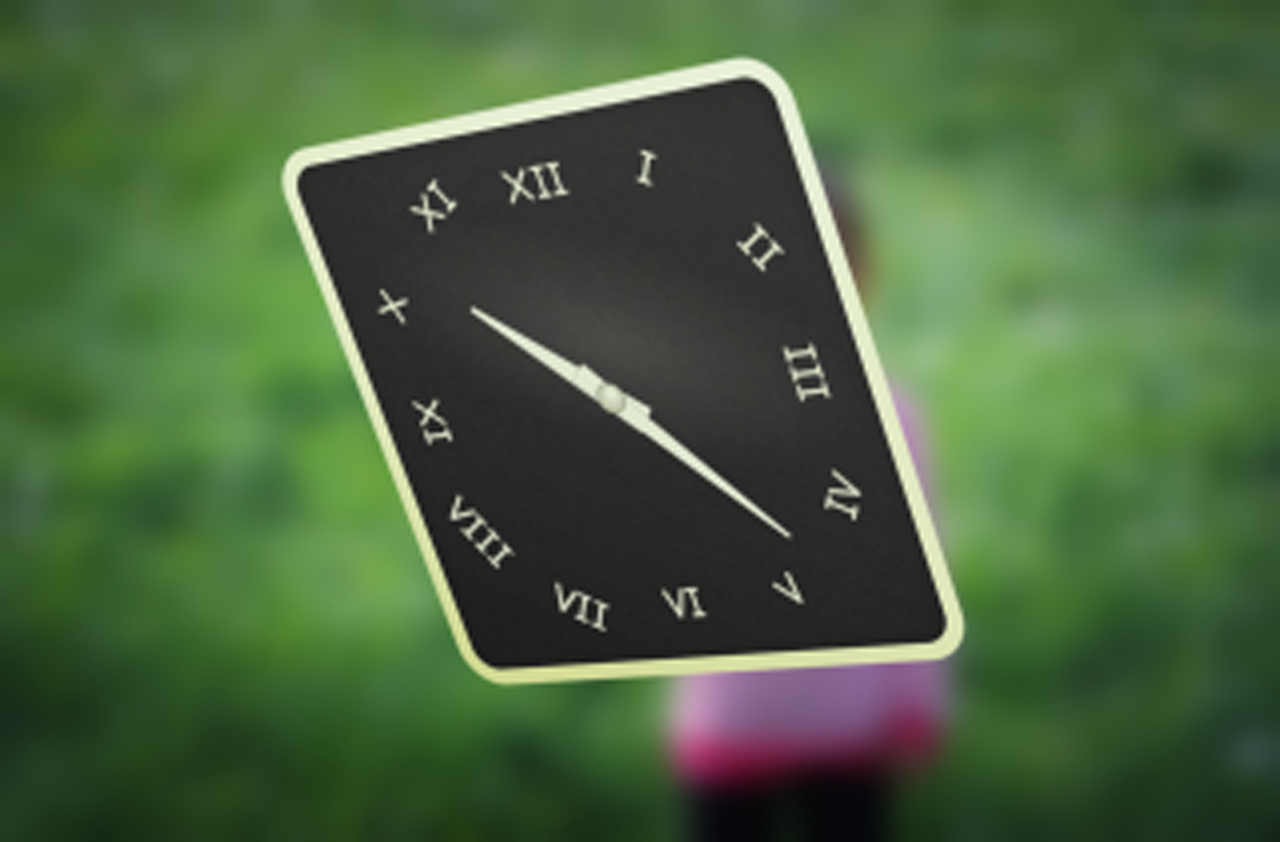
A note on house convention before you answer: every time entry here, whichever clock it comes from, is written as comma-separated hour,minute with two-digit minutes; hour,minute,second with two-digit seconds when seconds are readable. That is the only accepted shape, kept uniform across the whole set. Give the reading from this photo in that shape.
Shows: 10,23
